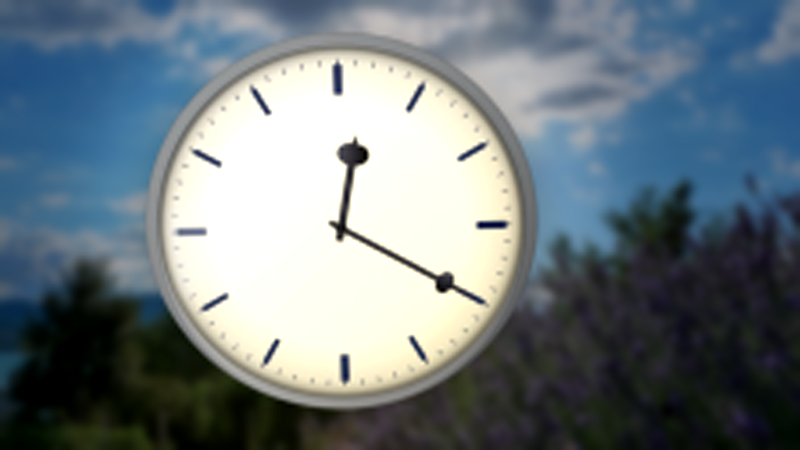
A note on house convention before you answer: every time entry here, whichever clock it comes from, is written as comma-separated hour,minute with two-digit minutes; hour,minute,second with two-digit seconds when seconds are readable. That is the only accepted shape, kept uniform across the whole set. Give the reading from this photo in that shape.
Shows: 12,20
